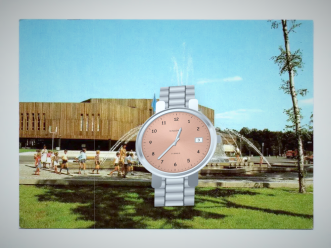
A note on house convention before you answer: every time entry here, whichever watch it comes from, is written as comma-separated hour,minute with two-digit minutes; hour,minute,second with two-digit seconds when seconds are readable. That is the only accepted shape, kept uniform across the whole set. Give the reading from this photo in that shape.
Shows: 12,37
